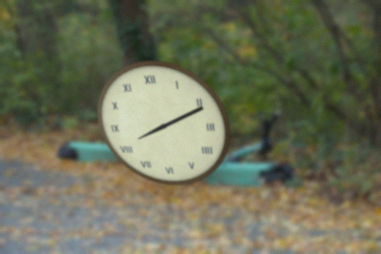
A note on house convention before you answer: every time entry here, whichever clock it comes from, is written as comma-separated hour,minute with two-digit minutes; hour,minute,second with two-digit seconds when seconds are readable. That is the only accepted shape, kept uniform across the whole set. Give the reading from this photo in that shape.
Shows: 8,11
